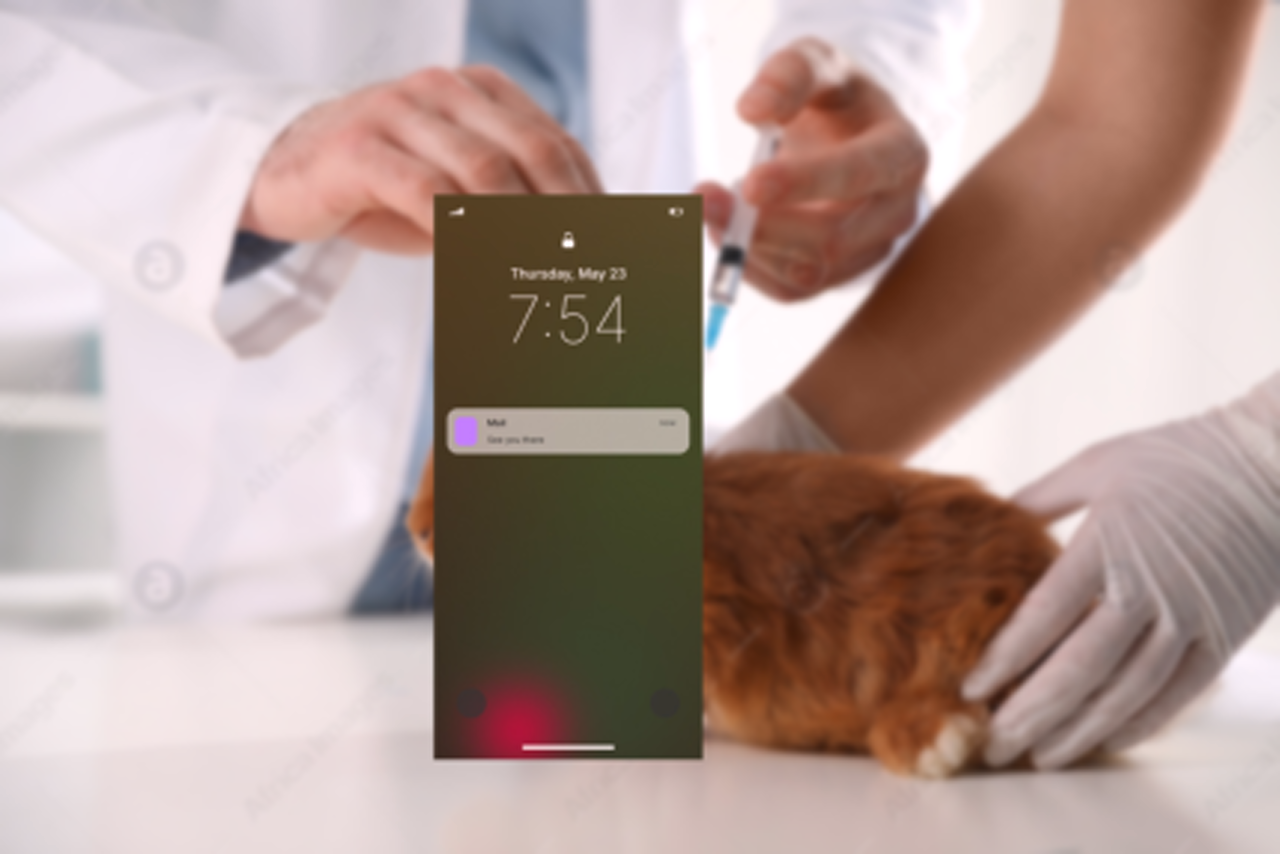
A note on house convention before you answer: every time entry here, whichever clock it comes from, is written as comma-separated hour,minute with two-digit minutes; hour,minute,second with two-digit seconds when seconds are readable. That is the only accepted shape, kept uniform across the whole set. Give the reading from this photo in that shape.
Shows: 7,54
